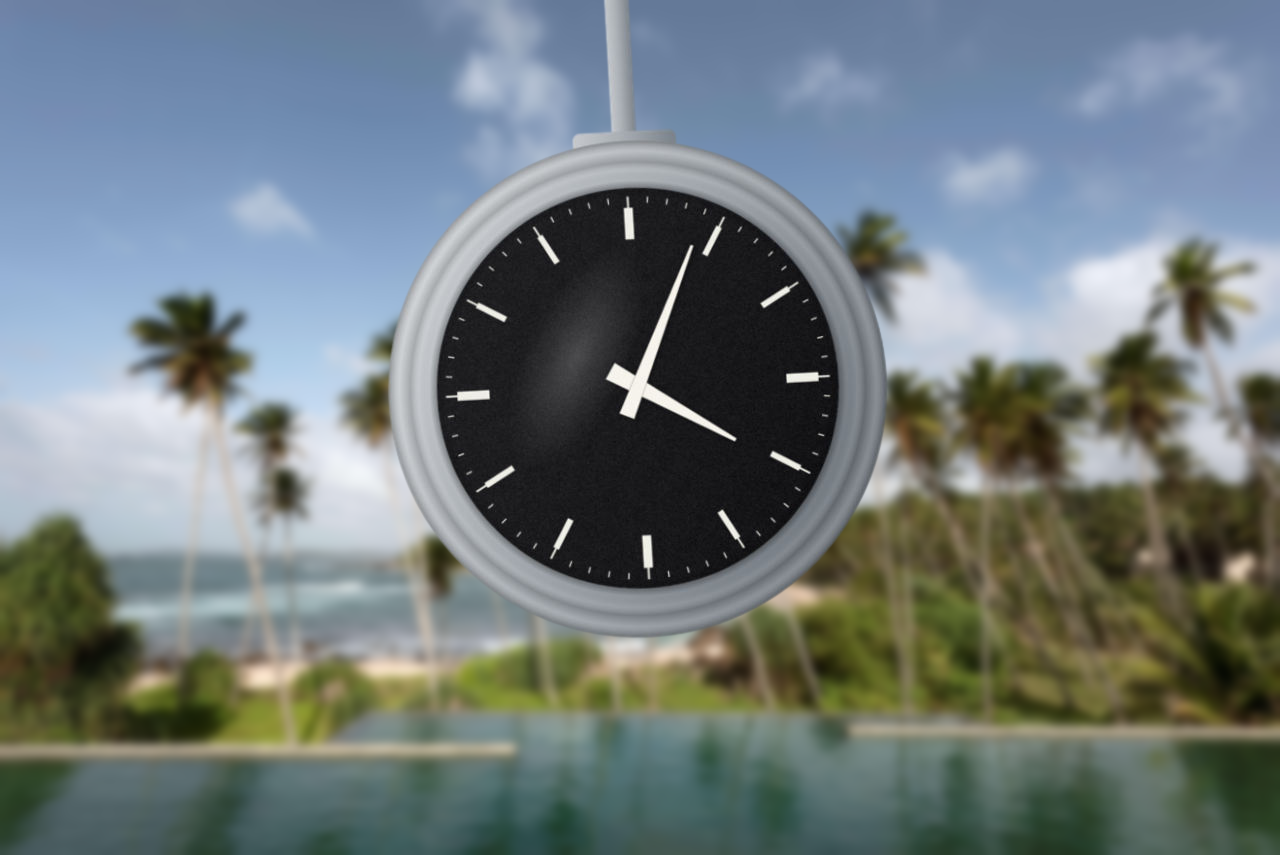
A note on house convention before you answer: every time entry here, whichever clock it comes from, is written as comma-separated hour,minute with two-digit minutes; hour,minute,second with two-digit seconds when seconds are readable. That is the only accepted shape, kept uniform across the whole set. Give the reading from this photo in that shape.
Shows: 4,04
